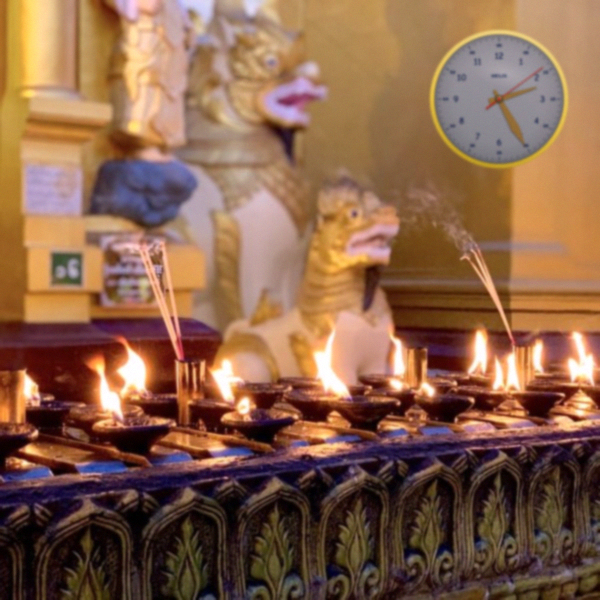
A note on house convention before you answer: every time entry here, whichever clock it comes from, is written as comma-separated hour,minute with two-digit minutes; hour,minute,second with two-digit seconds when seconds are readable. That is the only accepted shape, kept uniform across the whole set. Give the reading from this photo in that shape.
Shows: 2,25,09
